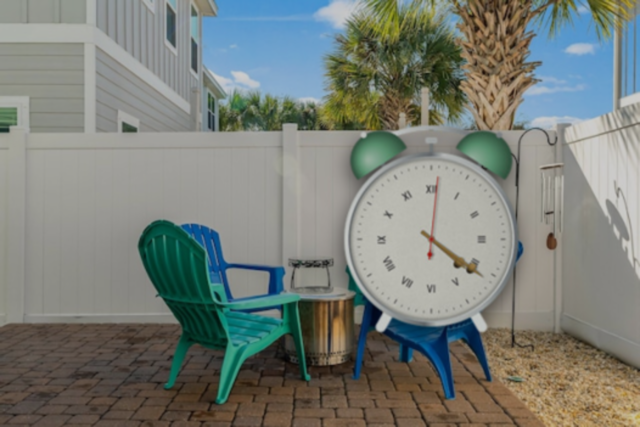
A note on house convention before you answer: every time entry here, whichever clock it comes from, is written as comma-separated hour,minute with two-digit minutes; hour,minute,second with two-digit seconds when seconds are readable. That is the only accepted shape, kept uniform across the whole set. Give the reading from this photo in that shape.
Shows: 4,21,01
